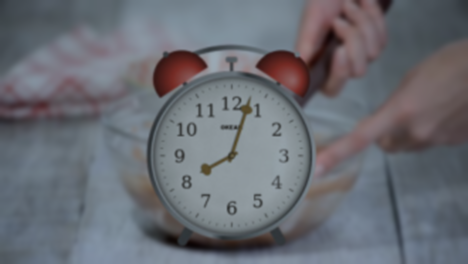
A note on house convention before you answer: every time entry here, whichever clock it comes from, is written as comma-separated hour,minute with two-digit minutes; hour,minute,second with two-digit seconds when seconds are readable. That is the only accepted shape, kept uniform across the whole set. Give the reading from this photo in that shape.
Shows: 8,03
